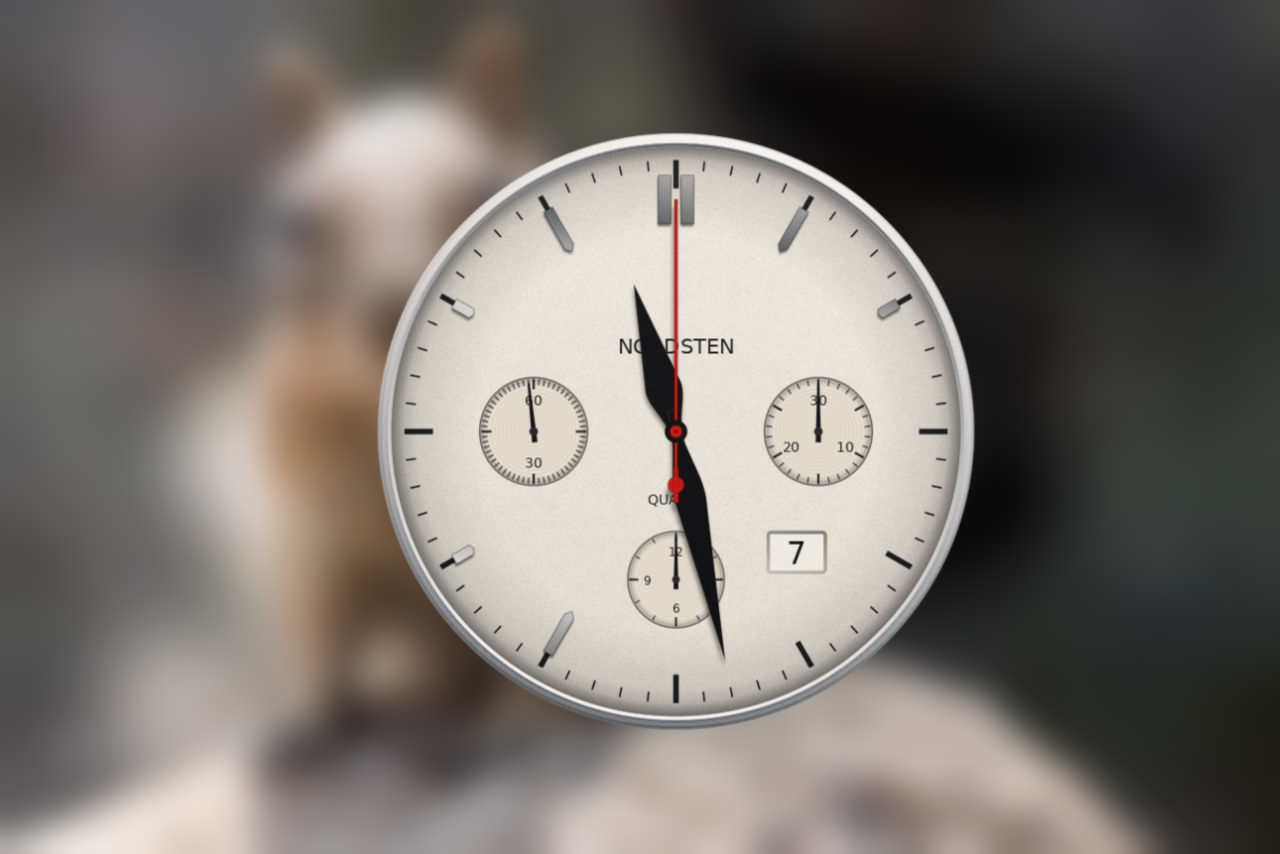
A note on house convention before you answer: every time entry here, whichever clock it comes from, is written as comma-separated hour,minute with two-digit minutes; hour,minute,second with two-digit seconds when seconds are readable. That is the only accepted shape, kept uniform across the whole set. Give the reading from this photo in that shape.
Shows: 11,27,59
